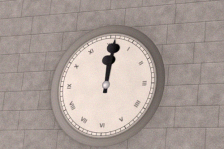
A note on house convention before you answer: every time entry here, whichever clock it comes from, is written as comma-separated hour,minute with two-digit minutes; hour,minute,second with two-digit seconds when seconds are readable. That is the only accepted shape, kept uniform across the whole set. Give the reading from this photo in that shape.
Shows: 12,01
